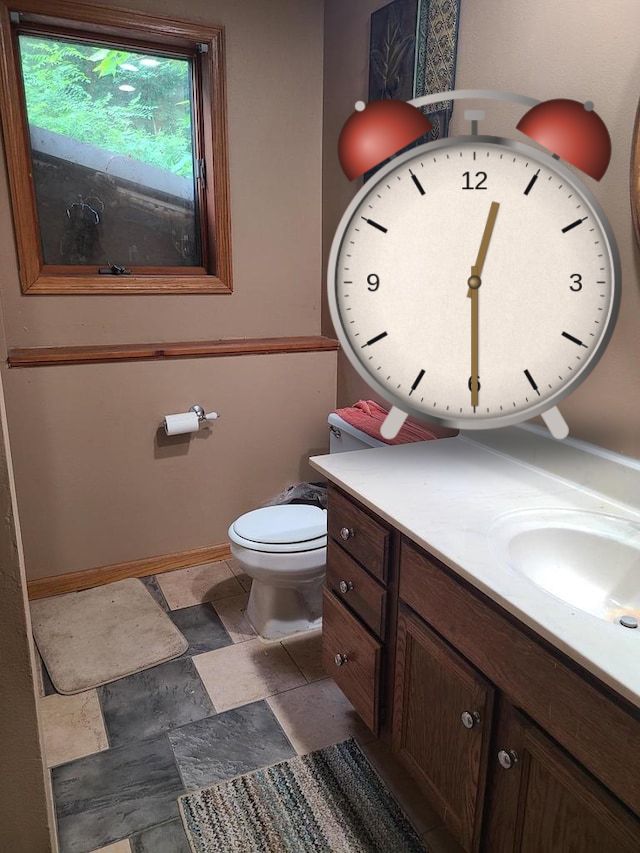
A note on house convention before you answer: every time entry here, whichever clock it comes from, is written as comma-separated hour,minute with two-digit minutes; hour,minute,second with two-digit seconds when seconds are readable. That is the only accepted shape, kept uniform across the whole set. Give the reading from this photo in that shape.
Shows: 12,30
